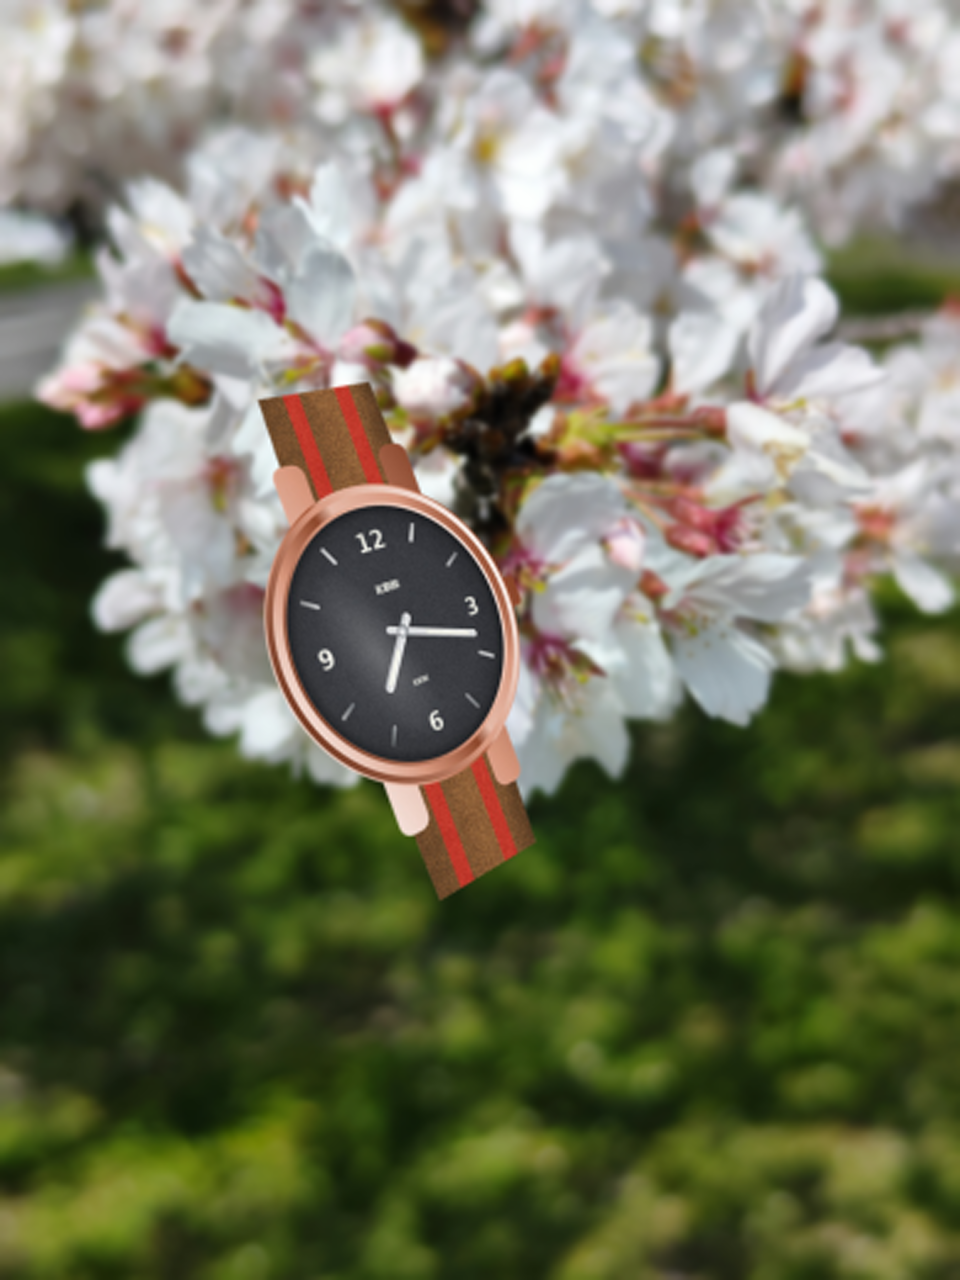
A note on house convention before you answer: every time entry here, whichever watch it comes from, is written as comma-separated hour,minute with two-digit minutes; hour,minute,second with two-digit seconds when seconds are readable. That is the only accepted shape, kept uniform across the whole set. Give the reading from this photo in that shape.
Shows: 7,18
